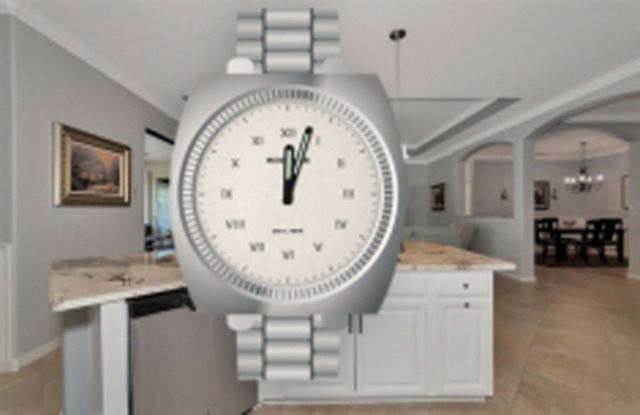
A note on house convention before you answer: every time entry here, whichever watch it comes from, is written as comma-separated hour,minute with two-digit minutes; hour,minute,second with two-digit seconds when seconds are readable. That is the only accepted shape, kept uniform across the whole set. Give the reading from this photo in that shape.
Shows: 12,03
